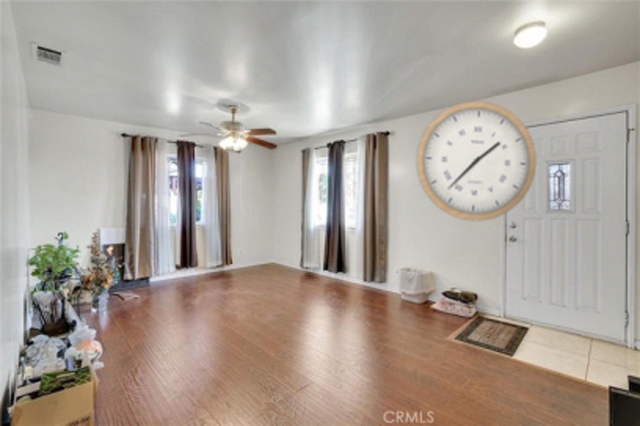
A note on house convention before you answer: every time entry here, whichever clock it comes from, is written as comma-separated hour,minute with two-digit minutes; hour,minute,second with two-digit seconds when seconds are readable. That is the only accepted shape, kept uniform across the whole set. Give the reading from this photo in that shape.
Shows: 1,37
